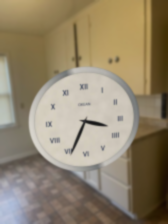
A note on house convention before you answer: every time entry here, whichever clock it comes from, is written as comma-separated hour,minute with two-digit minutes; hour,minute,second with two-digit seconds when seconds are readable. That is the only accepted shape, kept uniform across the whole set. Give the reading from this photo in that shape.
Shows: 3,34
